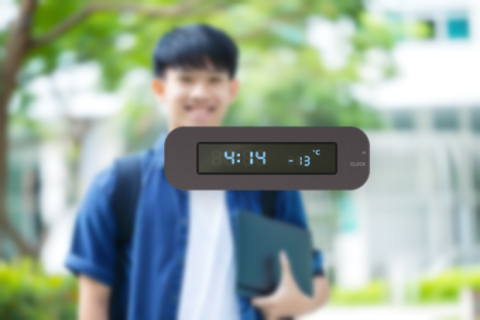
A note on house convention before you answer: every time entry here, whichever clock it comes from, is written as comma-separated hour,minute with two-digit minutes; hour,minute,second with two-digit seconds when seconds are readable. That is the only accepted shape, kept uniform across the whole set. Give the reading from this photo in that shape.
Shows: 4,14
